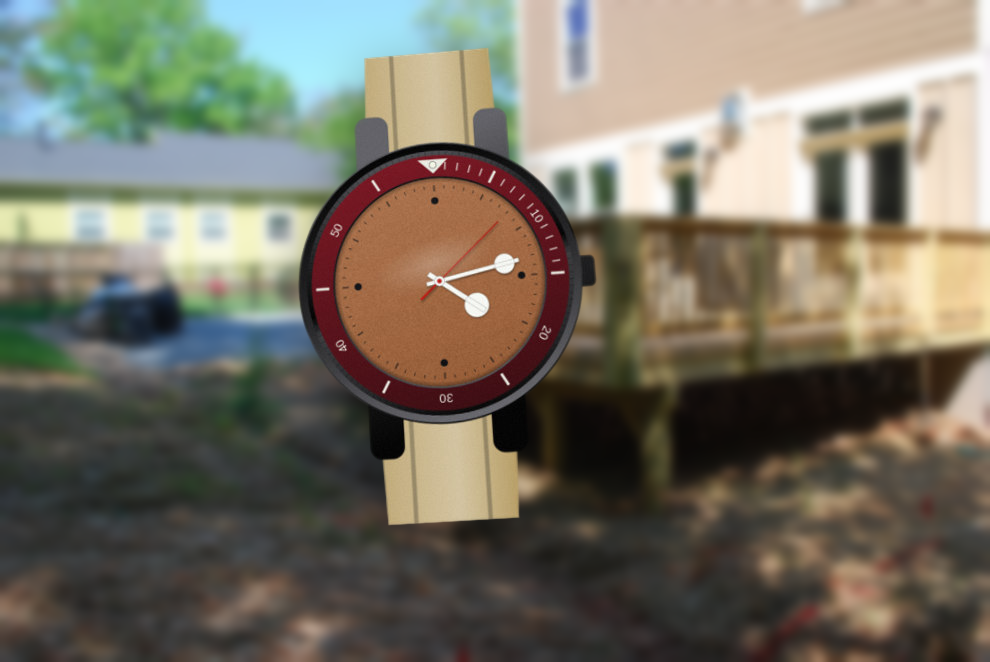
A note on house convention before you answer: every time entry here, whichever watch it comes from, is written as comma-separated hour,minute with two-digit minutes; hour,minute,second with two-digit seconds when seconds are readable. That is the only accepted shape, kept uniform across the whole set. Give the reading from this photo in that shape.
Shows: 4,13,08
